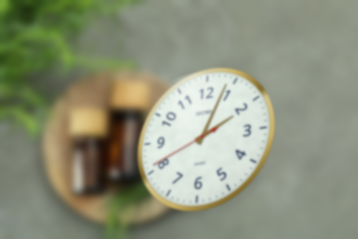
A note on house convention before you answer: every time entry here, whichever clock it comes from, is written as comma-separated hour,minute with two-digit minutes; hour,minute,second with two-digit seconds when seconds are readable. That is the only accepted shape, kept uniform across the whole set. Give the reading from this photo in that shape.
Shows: 2,03,41
